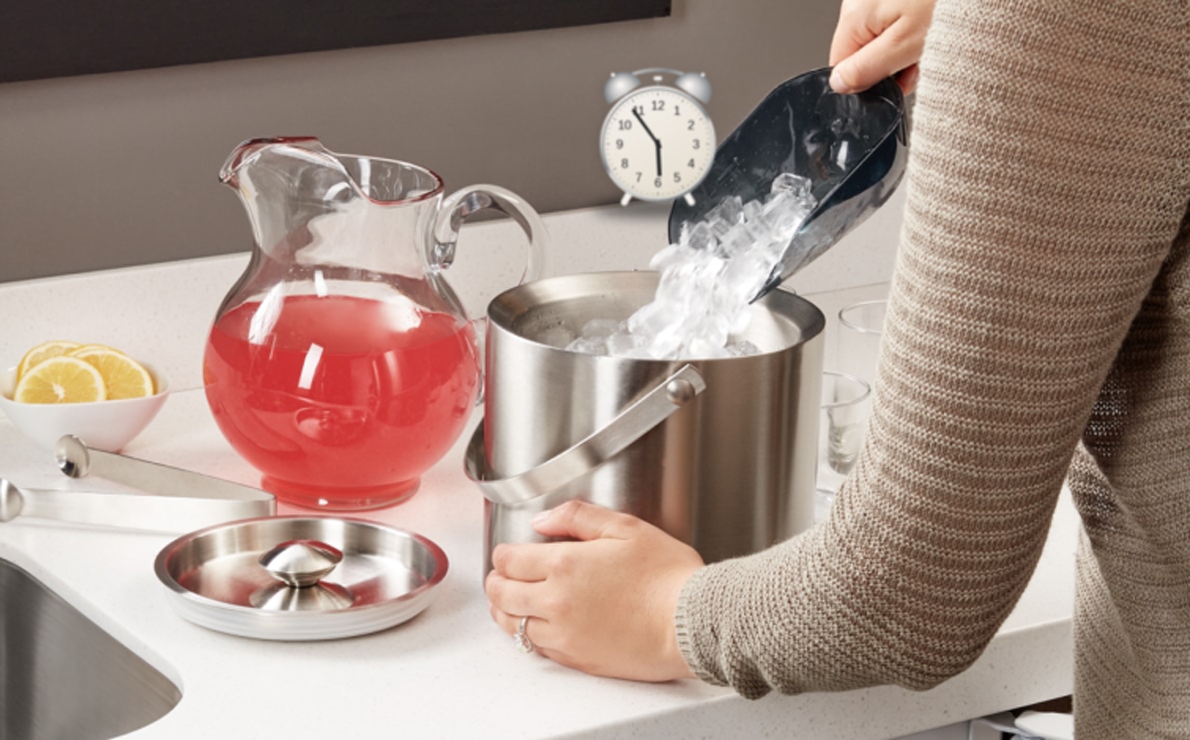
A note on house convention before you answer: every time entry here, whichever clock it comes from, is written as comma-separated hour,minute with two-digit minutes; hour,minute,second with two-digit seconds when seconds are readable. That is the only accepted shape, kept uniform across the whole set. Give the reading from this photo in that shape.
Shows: 5,54
